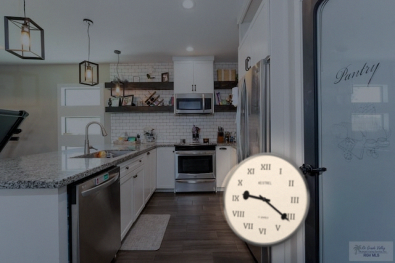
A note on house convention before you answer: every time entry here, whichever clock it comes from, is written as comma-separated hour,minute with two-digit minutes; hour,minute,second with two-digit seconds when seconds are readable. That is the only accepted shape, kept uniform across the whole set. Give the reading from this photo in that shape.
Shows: 9,21
